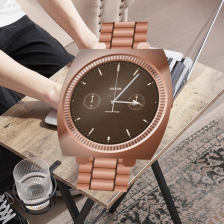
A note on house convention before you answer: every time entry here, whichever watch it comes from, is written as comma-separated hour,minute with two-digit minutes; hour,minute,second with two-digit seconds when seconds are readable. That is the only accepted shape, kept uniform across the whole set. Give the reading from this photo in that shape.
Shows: 3,06
